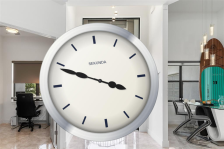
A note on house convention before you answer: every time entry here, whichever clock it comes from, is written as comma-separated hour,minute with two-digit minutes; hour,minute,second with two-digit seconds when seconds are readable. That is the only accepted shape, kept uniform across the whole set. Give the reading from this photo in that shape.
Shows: 3,49
